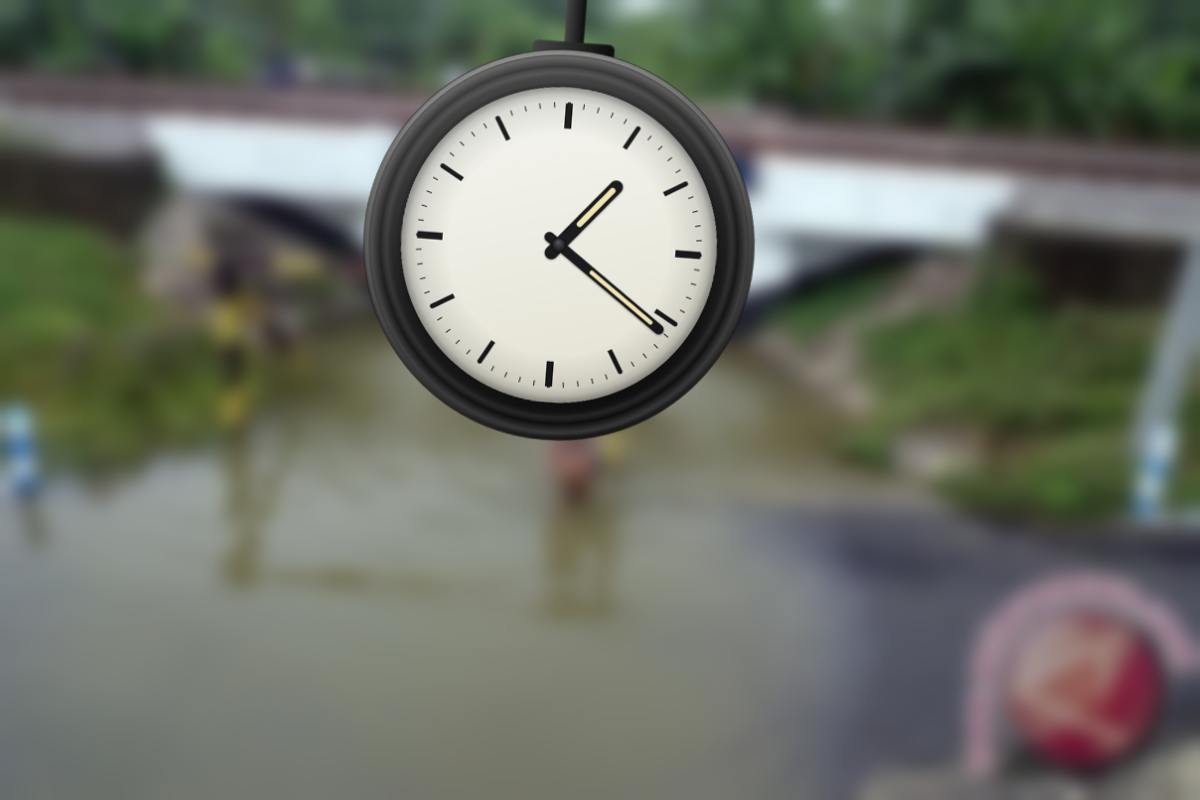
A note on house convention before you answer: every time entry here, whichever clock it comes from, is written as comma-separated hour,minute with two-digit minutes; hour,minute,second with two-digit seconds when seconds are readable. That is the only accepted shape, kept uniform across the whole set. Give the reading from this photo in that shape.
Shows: 1,21
